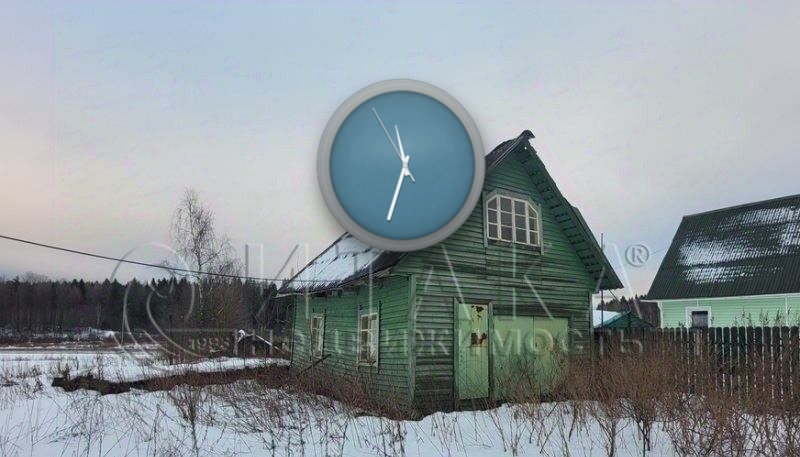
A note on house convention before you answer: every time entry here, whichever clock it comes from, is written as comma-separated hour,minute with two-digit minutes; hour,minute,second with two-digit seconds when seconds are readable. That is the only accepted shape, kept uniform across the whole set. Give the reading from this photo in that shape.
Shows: 11,32,55
